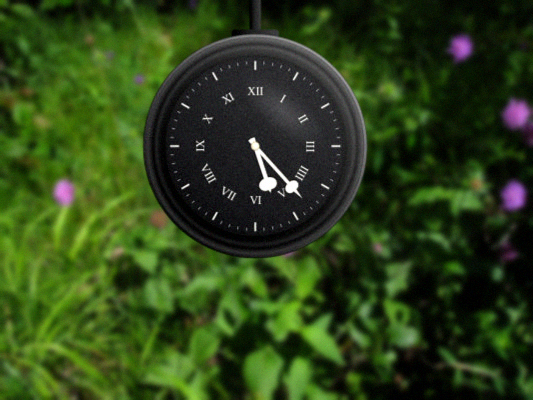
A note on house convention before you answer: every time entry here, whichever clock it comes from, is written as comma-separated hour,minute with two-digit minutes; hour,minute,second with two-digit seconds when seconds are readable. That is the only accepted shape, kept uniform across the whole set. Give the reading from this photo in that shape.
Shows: 5,23
